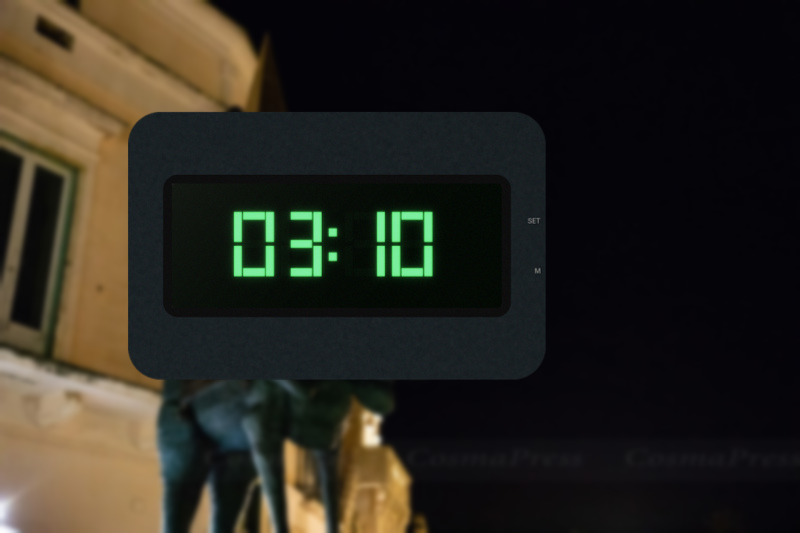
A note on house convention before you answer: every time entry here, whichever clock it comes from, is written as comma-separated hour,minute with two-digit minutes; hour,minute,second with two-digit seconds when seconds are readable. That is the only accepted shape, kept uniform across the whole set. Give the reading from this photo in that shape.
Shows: 3,10
